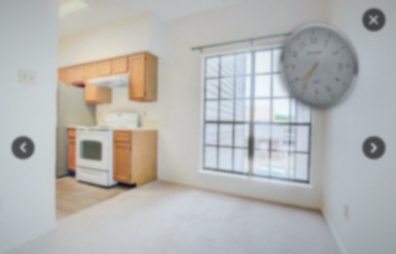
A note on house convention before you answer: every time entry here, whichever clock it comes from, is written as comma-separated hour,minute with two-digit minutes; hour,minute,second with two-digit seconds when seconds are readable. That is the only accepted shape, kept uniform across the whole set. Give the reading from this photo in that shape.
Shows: 7,36
